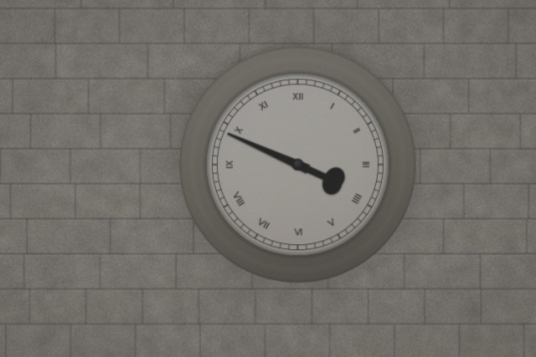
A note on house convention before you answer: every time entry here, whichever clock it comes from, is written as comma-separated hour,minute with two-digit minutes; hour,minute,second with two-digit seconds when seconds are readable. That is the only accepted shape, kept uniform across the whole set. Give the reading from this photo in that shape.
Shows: 3,49
